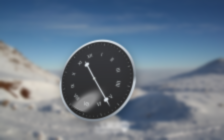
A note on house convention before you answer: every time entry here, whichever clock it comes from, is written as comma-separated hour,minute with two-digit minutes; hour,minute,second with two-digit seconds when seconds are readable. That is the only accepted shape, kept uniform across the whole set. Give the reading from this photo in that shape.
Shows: 11,27
